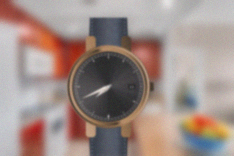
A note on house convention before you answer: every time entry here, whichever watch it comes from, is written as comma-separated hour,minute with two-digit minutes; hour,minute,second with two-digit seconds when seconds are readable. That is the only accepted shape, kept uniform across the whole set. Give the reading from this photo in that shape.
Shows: 7,41
